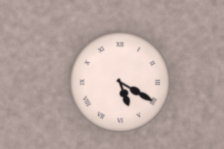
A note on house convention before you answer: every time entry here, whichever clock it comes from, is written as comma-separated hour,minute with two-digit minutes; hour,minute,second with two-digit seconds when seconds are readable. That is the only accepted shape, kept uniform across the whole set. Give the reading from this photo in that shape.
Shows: 5,20
